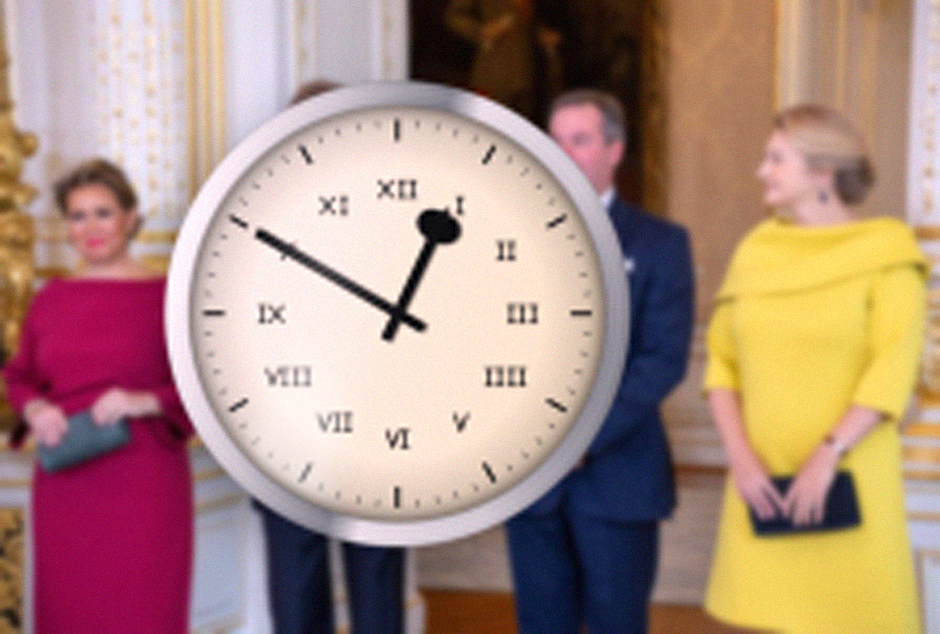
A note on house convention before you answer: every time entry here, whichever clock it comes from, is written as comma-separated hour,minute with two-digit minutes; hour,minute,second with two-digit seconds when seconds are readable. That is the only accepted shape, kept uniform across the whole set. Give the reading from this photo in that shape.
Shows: 12,50
